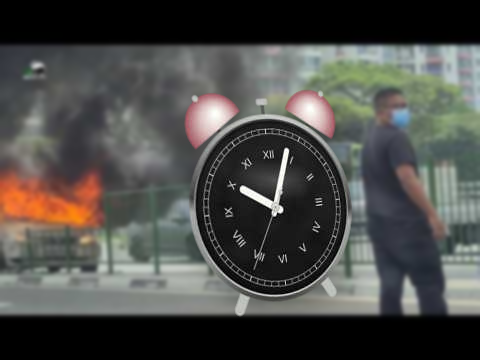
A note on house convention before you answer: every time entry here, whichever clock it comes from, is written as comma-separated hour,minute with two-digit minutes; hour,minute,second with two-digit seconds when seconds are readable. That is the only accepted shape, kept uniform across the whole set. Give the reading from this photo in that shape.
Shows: 10,03,35
